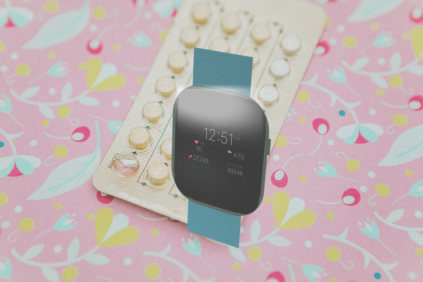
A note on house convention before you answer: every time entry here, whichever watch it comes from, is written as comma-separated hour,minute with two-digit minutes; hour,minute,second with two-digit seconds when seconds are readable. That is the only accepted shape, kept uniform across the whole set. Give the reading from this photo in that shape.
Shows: 12,51
